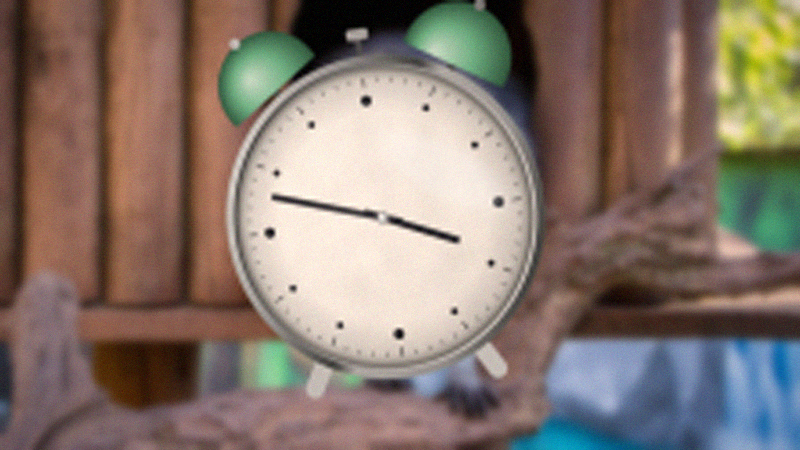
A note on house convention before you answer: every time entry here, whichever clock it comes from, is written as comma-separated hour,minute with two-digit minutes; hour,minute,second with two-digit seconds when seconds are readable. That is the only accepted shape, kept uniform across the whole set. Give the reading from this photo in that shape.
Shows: 3,48
